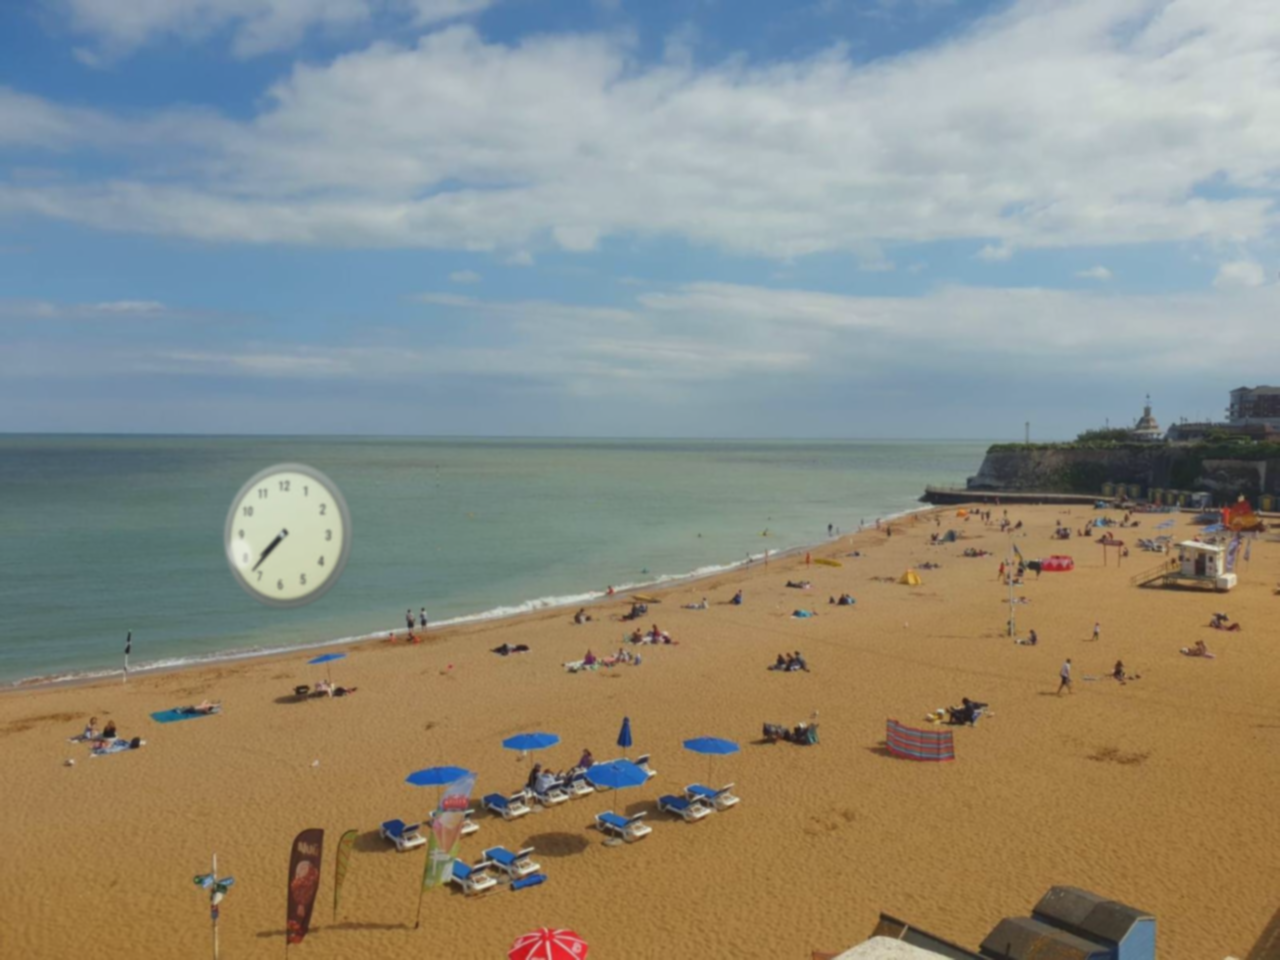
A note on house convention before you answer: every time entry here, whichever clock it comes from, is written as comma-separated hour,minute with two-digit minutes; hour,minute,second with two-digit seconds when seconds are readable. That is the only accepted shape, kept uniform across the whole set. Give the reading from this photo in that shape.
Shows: 7,37
